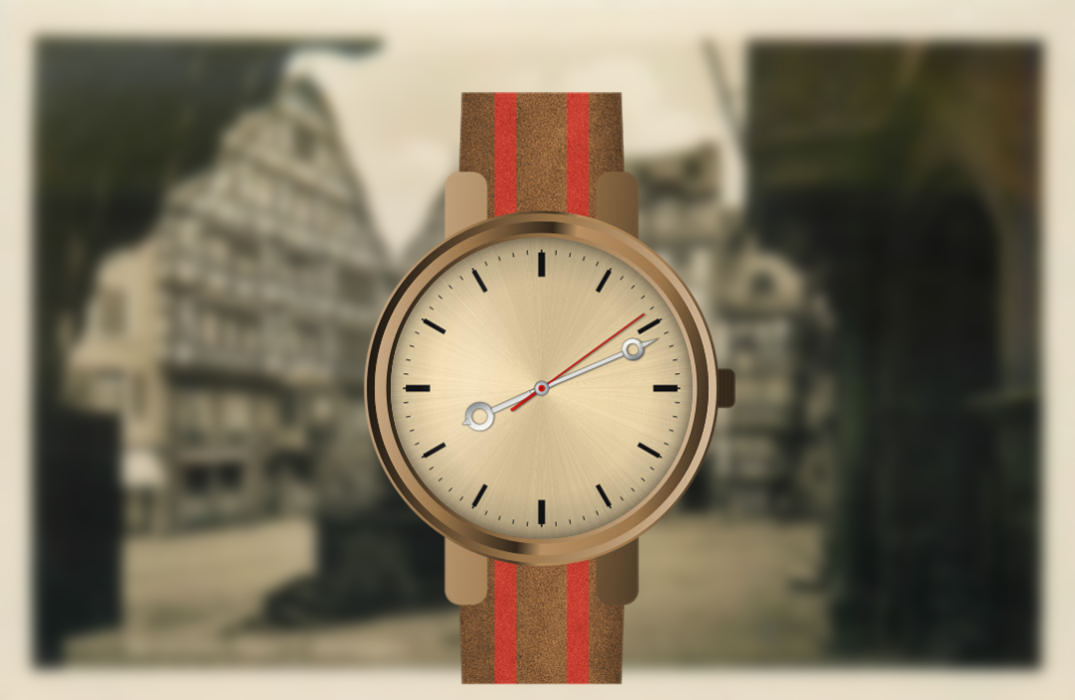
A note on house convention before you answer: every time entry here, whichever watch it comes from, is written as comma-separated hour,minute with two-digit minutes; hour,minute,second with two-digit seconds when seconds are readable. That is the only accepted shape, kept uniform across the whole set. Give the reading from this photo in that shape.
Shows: 8,11,09
